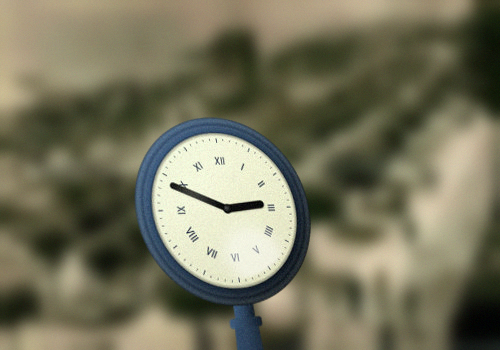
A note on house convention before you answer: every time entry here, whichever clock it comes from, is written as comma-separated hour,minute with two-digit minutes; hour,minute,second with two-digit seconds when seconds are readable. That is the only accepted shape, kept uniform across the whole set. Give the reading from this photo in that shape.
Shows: 2,49
